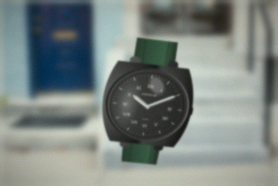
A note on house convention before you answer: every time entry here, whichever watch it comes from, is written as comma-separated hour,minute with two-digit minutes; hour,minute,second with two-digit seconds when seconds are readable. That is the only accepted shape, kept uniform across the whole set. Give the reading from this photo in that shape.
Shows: 10,10
